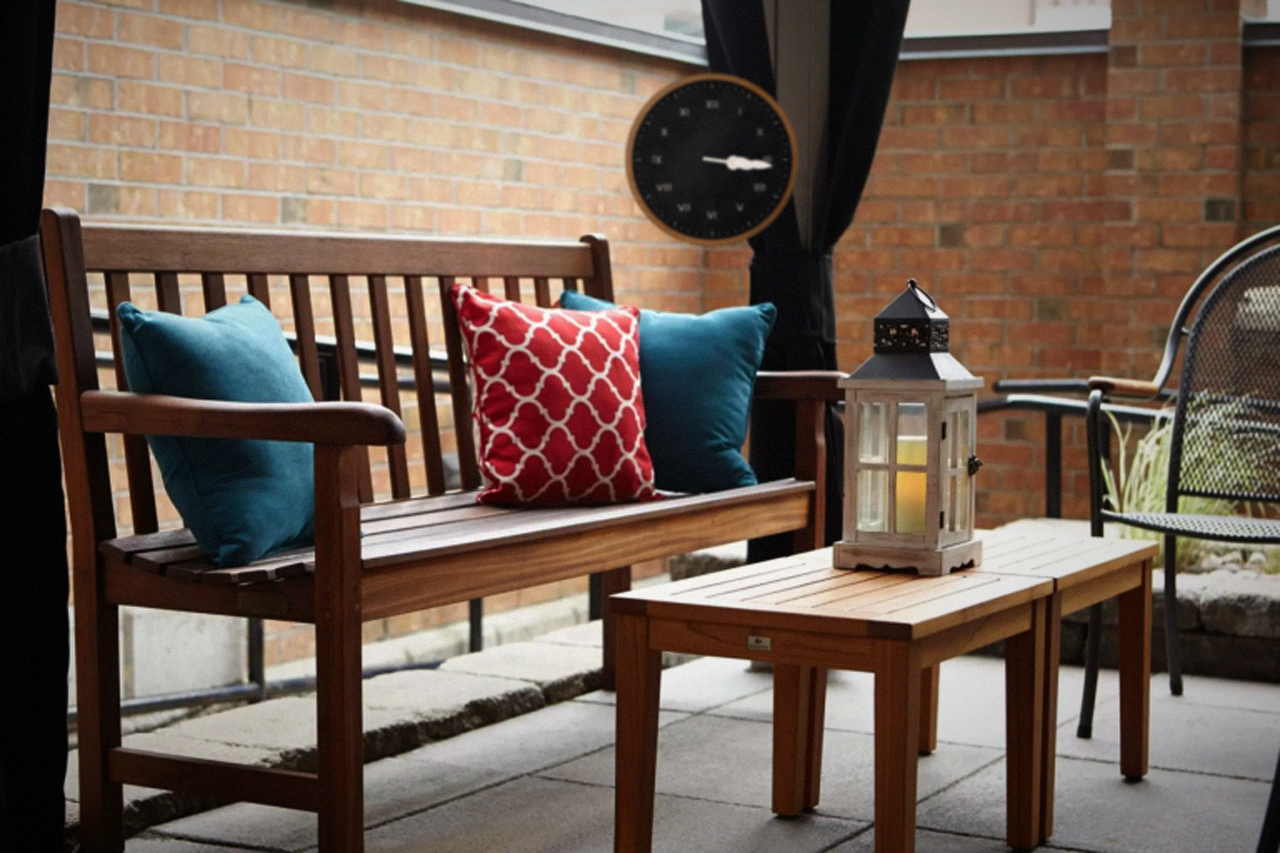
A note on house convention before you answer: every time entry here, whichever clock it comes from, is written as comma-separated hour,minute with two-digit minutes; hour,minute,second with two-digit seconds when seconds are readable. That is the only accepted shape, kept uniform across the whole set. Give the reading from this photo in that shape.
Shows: 3,16
